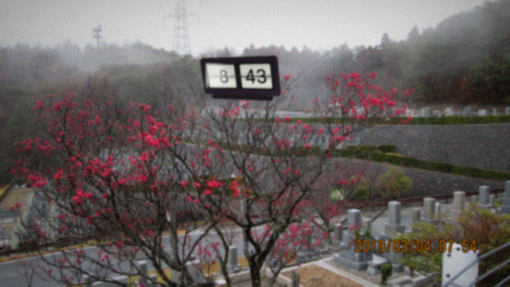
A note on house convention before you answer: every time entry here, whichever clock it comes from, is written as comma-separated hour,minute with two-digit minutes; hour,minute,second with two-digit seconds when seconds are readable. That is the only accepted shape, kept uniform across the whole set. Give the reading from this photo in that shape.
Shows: 8,43
